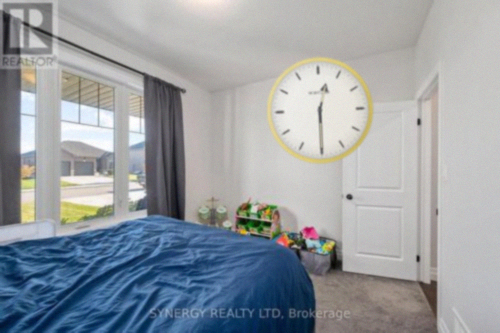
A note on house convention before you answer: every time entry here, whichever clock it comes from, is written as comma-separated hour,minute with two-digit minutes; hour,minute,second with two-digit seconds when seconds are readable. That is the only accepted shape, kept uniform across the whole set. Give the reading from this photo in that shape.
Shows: 12,30
